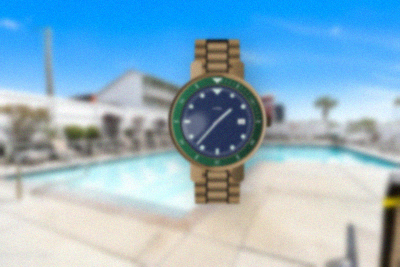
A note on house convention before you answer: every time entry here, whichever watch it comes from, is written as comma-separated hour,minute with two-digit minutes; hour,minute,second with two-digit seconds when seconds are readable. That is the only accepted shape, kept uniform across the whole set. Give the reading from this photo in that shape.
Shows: 1,37
